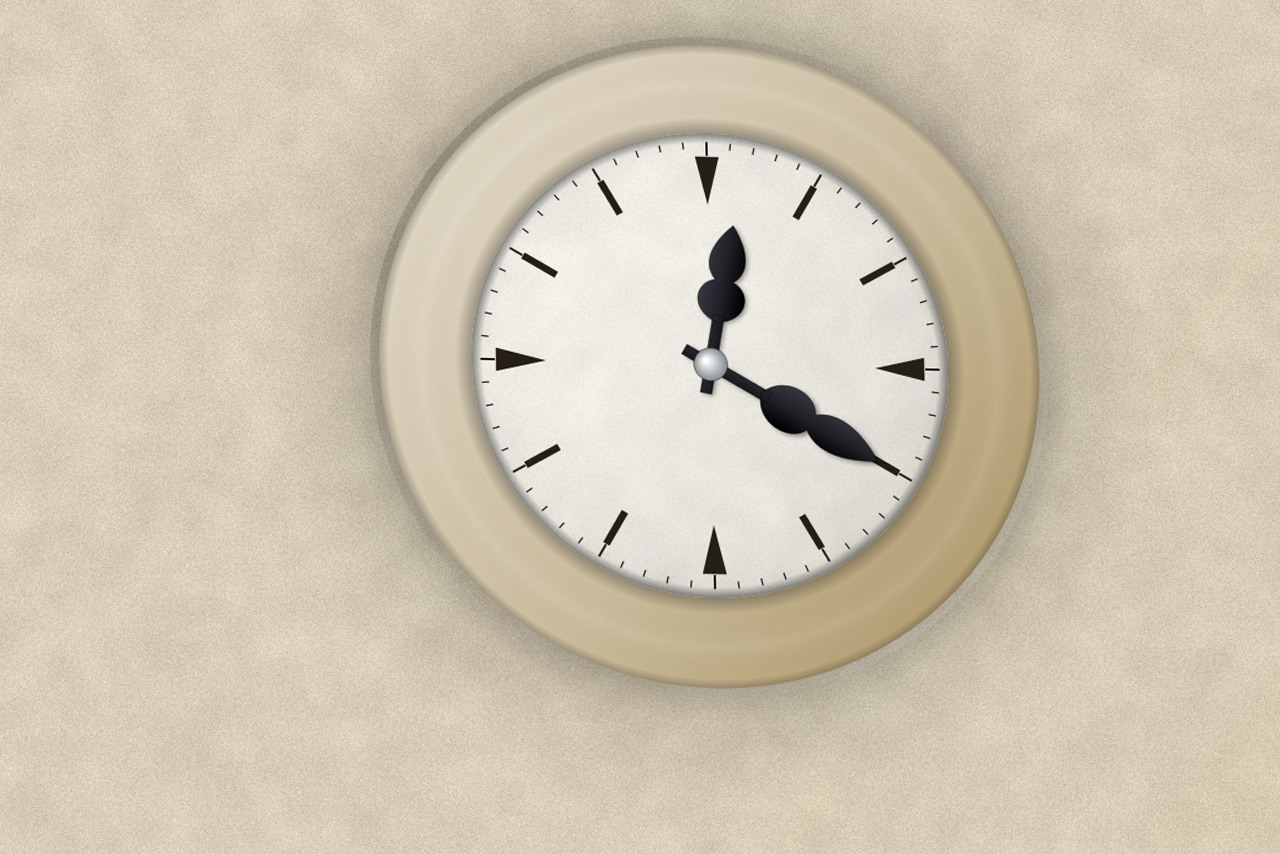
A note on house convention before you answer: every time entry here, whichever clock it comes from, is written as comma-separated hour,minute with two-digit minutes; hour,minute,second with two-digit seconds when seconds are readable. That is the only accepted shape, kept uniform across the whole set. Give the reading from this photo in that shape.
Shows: 12,20
